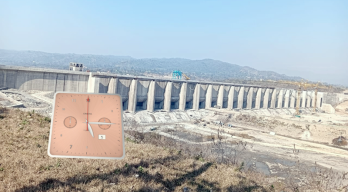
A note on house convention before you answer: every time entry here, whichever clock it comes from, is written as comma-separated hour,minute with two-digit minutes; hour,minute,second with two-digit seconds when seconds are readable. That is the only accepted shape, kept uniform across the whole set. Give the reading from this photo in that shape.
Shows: 5,15
